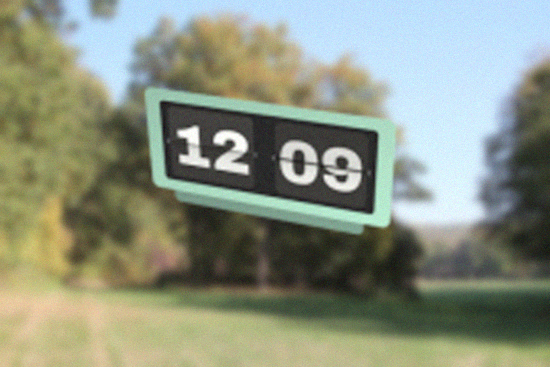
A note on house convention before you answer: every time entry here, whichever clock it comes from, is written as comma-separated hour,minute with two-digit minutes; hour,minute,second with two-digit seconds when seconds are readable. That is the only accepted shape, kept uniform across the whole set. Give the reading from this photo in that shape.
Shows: 12,09
